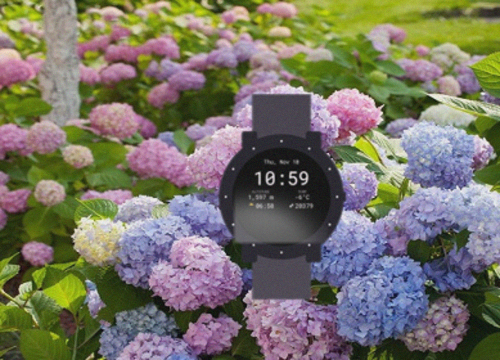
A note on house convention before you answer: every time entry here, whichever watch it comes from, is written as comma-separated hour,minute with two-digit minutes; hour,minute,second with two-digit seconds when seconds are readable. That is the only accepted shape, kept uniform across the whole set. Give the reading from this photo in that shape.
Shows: 10,59
